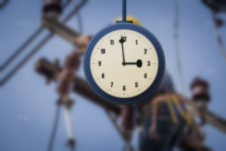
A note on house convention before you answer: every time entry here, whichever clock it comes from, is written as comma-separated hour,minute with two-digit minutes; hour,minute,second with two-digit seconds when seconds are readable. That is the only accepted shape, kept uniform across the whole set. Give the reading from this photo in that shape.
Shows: 2,59
